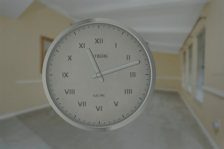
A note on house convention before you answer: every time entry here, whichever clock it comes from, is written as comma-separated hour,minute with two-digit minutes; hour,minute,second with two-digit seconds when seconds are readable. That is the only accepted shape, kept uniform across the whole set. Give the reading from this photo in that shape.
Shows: 11,12
